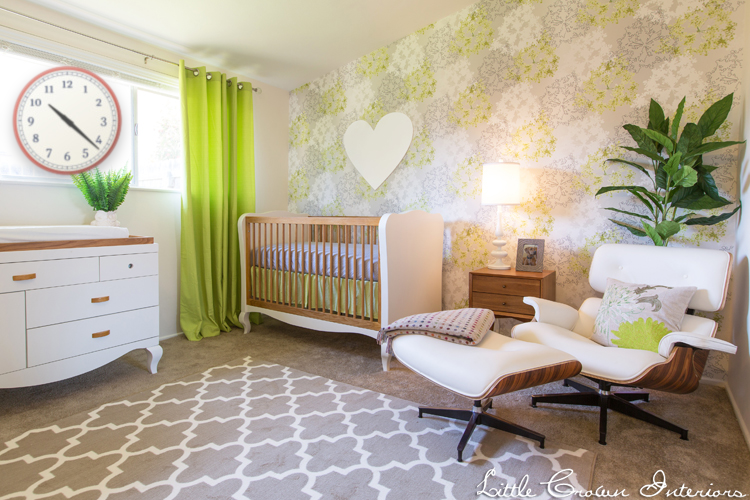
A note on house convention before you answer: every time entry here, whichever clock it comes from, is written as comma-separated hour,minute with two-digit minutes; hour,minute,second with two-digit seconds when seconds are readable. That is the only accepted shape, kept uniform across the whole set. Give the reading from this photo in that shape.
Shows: 10,22
